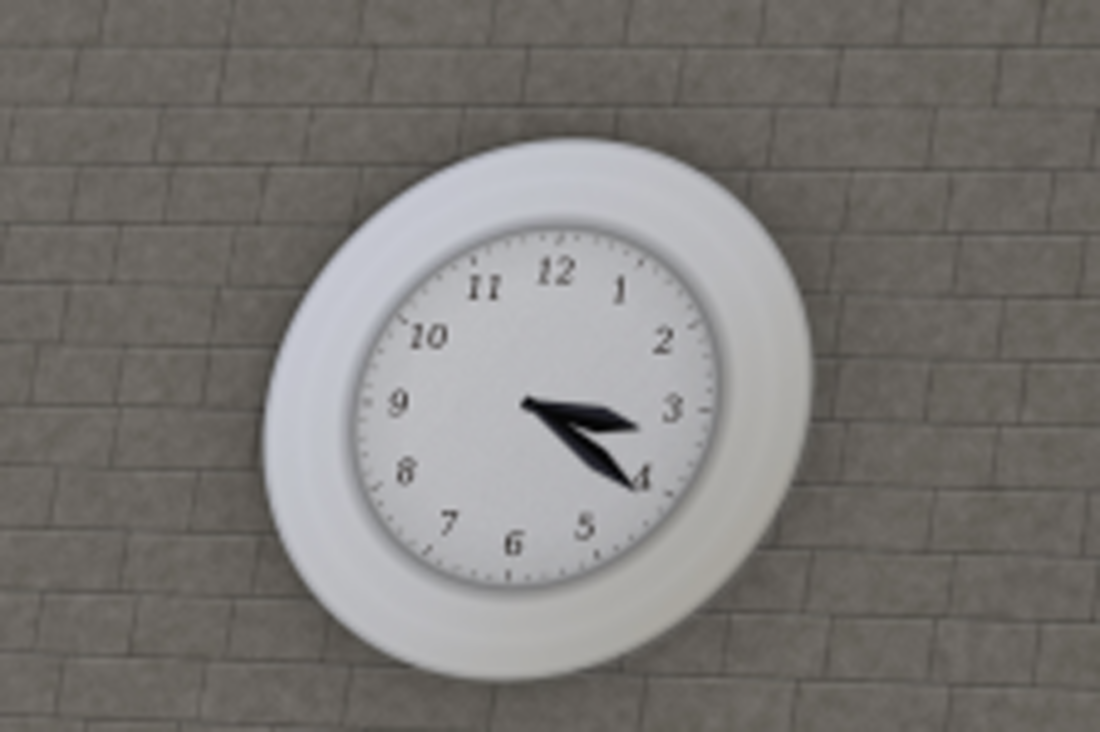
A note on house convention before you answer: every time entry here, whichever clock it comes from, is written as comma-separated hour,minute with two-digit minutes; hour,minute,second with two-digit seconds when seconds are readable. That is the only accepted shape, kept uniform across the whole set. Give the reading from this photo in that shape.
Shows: 3,21
